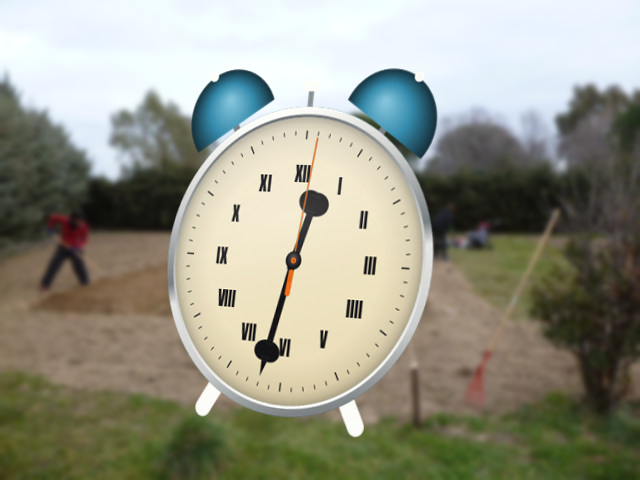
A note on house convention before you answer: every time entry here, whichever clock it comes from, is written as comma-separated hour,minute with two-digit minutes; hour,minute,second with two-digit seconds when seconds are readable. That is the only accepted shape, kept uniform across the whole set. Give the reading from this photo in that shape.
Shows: 12,32,01
